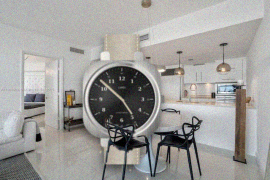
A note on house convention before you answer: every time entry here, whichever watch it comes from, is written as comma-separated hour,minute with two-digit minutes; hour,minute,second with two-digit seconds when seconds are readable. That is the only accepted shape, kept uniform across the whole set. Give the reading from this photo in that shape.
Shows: 4,52
